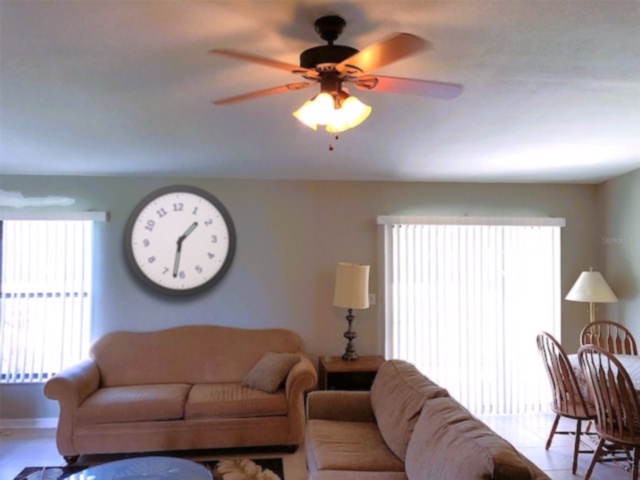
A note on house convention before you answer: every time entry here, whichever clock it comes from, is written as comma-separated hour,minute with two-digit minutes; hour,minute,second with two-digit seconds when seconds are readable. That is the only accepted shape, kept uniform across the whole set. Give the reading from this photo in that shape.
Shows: 1,32
